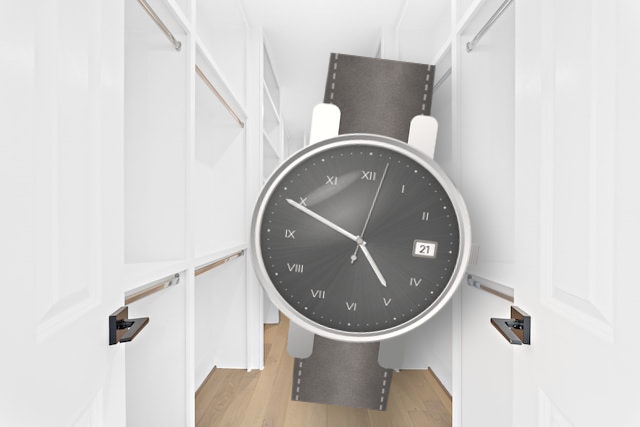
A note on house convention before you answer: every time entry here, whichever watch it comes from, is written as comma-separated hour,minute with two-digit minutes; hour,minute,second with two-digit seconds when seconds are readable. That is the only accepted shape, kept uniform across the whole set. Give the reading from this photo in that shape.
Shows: 4,49,02
